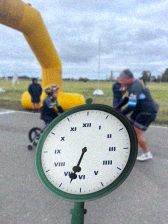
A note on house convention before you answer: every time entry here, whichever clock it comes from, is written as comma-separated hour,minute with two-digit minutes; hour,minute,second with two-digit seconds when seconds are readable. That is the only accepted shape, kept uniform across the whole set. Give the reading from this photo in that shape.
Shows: 6,33
